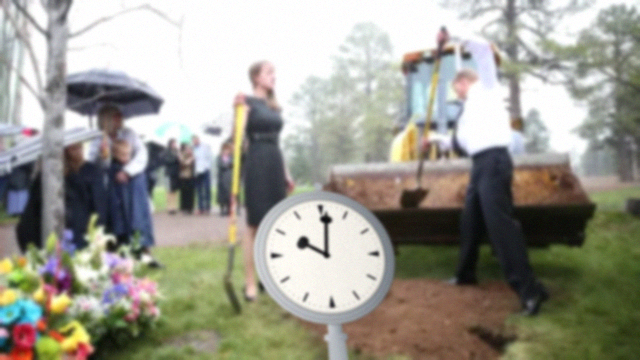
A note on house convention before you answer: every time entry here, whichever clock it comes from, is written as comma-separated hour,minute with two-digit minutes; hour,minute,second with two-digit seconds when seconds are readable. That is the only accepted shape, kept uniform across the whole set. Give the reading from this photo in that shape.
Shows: 10,01
